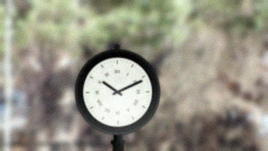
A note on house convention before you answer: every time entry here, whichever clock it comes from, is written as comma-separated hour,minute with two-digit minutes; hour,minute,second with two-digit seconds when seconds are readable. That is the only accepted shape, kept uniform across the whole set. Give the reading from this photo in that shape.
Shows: 10,11
